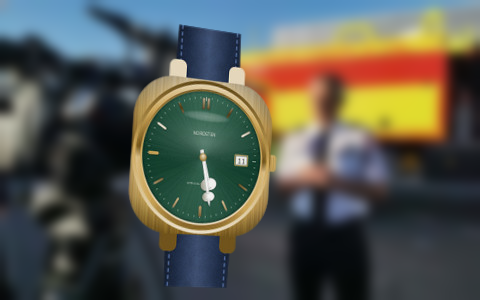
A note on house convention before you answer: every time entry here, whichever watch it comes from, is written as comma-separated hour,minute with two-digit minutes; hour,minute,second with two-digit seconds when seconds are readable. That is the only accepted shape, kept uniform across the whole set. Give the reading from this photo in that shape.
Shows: 5,28
